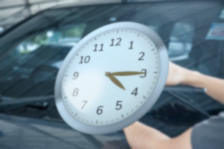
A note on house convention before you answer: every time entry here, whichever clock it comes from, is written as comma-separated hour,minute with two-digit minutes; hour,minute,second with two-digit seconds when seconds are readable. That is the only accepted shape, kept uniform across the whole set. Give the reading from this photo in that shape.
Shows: 4,15
